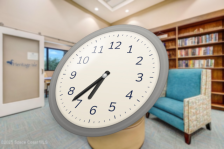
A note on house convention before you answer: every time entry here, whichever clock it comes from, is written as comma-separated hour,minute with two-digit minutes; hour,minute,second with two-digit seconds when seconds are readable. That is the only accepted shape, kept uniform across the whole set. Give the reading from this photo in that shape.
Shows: 6,37
